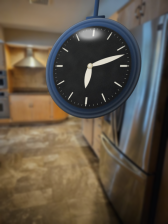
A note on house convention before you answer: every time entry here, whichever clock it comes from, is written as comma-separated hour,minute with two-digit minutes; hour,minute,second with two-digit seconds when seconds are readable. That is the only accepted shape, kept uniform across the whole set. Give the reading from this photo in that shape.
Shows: 6,12
